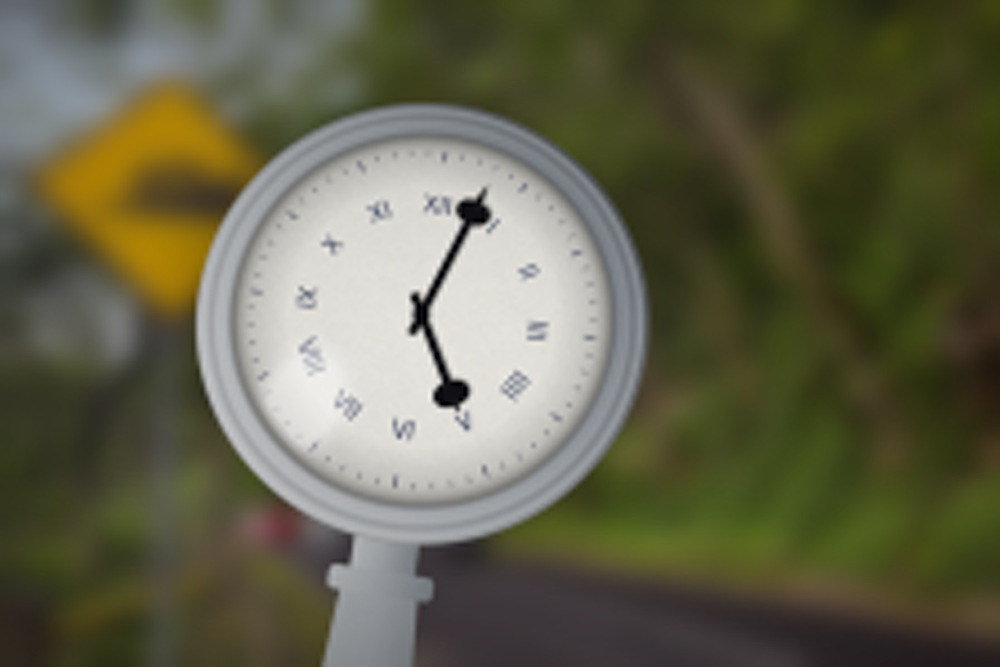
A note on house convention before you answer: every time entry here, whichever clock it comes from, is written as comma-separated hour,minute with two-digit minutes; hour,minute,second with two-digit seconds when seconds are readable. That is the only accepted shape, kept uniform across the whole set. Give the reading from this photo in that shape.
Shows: 5,03
